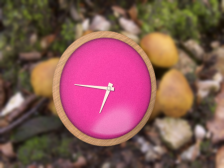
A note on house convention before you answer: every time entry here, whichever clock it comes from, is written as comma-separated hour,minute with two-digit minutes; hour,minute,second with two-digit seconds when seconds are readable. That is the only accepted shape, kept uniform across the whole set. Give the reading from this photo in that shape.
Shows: 6,46
